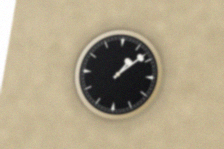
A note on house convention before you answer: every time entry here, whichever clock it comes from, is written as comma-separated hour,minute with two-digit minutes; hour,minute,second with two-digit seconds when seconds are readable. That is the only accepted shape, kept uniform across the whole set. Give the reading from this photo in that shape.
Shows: 1,08
